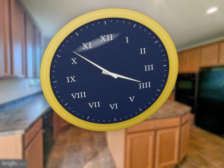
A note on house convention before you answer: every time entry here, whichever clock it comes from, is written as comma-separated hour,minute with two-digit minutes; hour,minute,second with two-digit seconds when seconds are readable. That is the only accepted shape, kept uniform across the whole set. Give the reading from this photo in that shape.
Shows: 3,52
